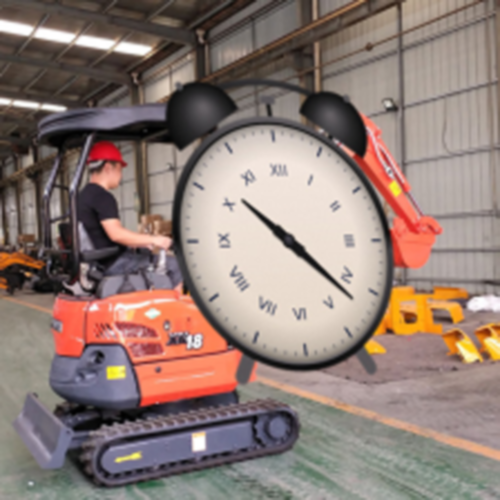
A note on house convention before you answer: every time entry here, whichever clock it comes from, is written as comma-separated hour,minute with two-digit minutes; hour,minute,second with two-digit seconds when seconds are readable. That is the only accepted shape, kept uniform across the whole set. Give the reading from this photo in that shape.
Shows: 10,22
